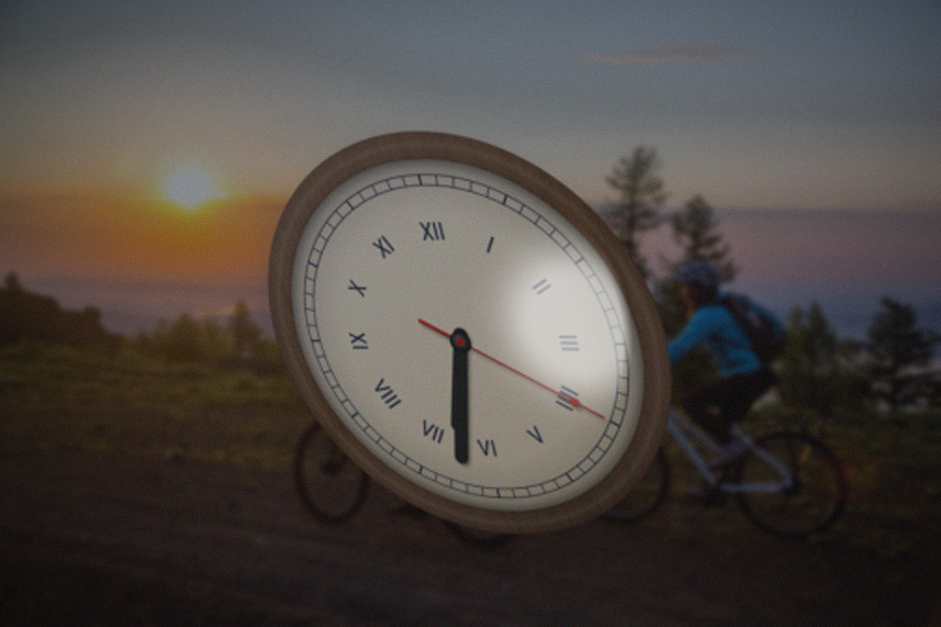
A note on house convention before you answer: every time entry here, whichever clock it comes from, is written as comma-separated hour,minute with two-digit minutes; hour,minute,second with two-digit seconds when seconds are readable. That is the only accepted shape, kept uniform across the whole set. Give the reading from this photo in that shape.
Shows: 6,32,20
